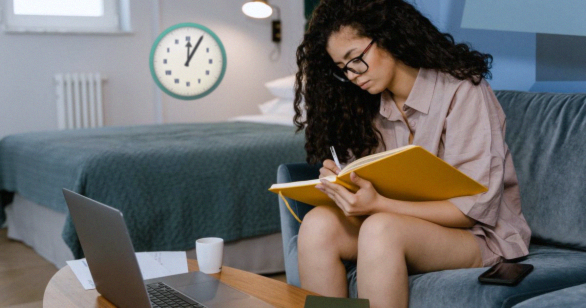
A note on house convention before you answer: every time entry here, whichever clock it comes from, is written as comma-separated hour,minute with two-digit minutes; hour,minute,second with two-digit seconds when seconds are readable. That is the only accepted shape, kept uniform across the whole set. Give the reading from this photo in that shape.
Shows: 12,05
